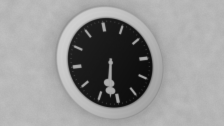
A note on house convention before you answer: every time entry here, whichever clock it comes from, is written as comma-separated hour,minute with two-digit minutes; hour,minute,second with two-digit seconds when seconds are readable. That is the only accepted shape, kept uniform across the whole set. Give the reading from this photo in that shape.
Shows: 6,32
